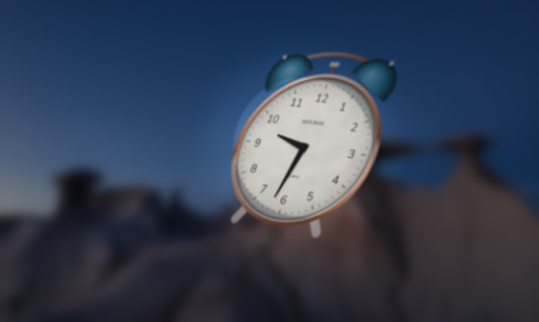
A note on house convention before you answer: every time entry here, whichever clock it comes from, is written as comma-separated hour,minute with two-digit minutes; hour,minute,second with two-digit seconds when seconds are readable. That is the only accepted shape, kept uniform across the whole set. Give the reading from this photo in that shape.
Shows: 9,32
